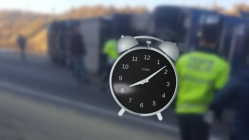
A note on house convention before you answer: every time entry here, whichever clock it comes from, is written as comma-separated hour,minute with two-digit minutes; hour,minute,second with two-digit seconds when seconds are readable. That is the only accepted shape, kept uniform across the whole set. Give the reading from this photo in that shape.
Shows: 8,08
